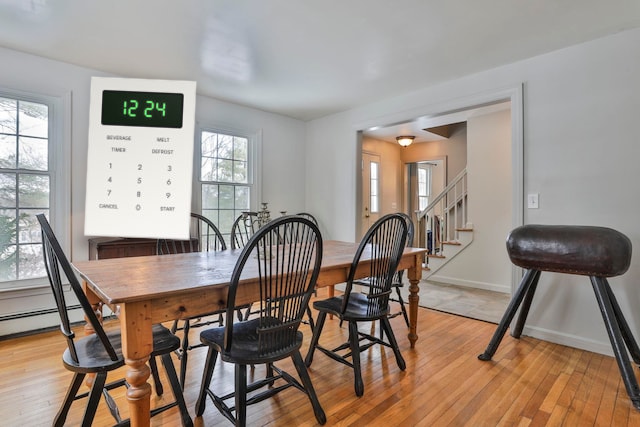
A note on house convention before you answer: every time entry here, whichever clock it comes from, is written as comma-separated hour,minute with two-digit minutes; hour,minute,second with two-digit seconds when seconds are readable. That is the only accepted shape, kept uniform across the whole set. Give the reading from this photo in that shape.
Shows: 12,24
